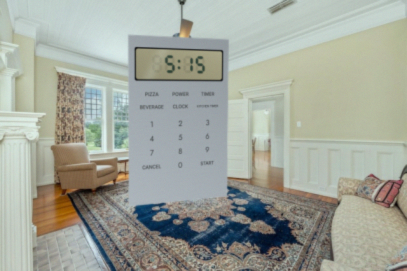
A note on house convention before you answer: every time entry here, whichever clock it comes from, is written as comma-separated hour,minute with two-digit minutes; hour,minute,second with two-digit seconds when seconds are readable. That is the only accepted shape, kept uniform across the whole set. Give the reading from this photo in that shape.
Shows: 5,15
